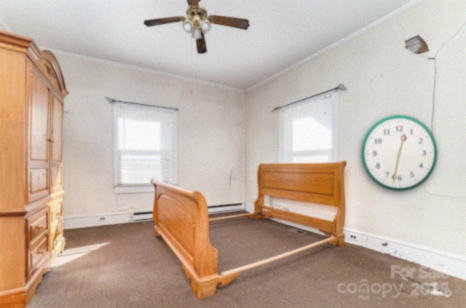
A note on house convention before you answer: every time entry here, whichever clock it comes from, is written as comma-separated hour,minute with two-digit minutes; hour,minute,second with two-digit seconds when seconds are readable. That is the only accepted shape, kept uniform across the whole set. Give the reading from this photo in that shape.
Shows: 12,32
